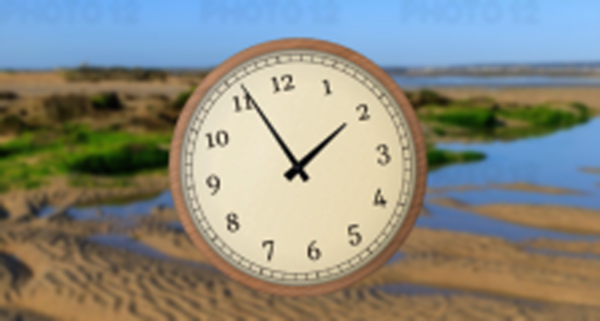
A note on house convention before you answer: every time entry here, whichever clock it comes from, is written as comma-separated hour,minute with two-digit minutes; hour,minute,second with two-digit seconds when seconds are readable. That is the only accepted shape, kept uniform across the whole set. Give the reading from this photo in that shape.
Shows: 1,56
